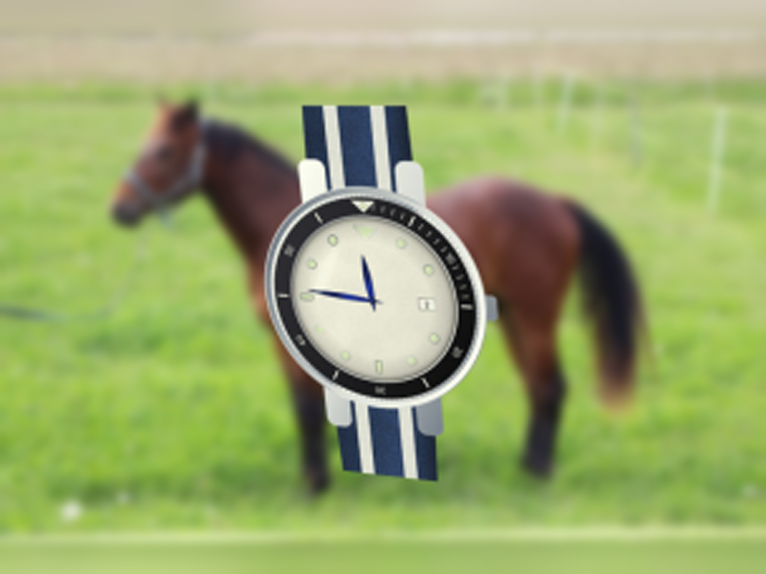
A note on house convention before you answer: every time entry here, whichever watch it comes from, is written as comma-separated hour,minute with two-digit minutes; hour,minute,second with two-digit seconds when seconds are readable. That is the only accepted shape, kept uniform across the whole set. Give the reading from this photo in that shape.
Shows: 11,46
